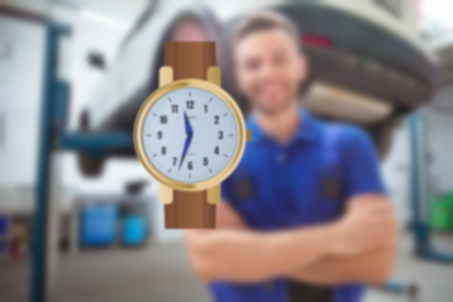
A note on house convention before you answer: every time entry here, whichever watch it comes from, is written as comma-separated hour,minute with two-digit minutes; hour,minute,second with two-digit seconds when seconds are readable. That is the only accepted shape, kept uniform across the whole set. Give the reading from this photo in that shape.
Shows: 11,33
